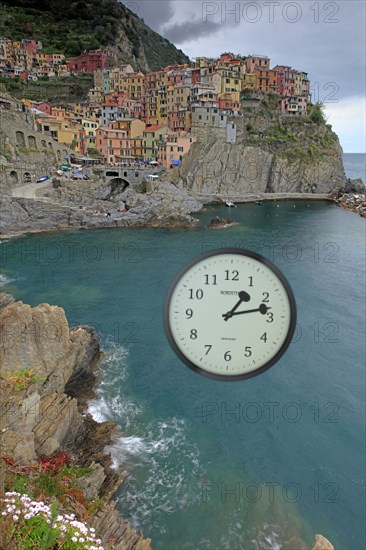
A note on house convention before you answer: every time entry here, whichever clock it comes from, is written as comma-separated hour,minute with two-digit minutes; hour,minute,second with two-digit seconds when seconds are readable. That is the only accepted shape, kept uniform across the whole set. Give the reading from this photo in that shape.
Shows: 1,13
